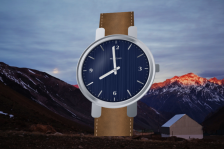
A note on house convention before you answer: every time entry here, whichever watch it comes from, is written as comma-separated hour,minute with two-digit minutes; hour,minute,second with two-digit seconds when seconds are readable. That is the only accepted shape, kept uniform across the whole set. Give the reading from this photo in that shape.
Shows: 7,59
